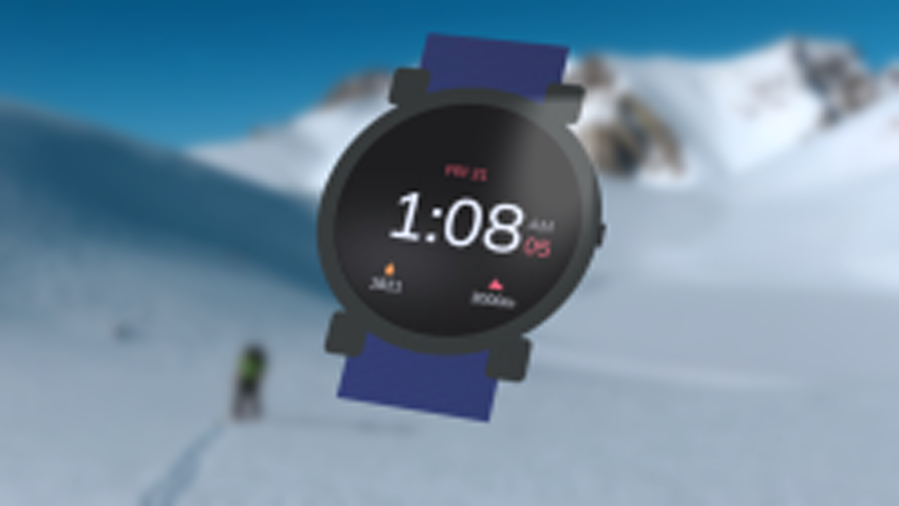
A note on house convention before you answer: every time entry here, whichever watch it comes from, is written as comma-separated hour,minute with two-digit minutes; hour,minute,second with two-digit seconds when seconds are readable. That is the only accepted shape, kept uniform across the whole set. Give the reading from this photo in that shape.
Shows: 1,08
